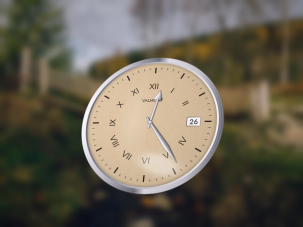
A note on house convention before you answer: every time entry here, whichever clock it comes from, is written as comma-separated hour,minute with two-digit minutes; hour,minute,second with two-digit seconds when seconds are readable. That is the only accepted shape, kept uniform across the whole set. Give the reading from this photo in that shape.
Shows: 12,24
